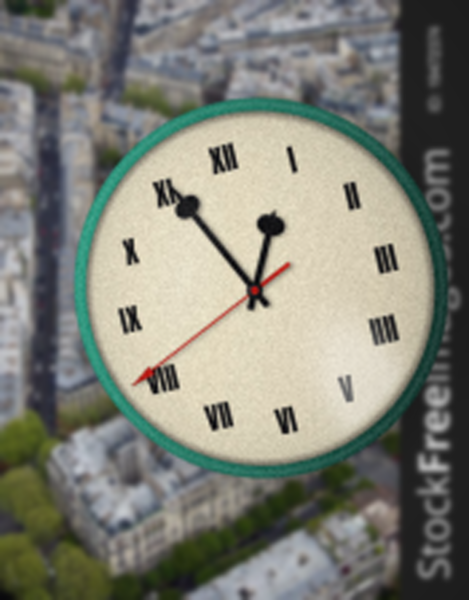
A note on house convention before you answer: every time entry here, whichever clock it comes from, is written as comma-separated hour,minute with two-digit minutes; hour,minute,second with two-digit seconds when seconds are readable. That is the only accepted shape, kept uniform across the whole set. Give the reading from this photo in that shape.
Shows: 12,55,41
